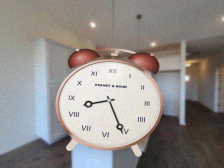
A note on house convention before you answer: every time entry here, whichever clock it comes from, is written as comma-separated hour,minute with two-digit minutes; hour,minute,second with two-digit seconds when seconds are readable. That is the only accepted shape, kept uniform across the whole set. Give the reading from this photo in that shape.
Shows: 8,26
